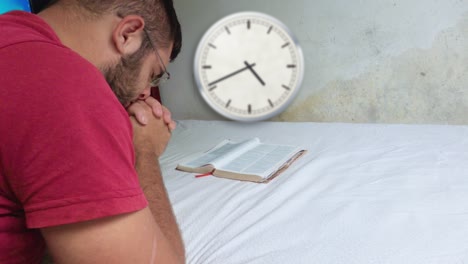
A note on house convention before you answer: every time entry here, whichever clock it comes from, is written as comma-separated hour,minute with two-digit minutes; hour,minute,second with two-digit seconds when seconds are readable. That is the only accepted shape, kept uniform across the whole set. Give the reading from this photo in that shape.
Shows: 4,41
